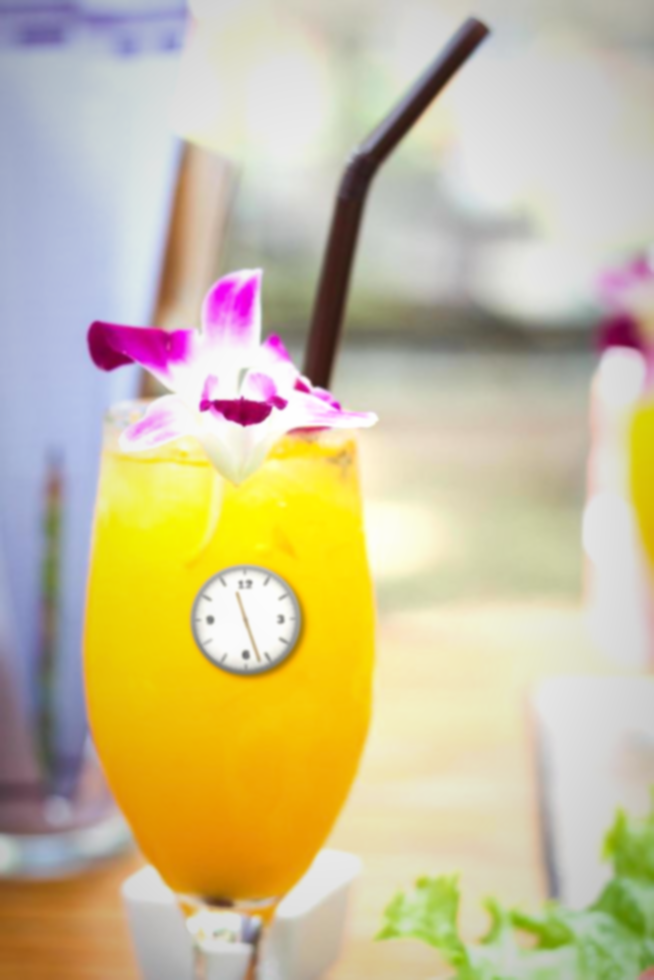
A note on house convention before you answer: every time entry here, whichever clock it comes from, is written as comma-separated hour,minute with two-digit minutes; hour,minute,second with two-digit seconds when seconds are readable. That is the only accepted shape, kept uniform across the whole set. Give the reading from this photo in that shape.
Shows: 11,27
